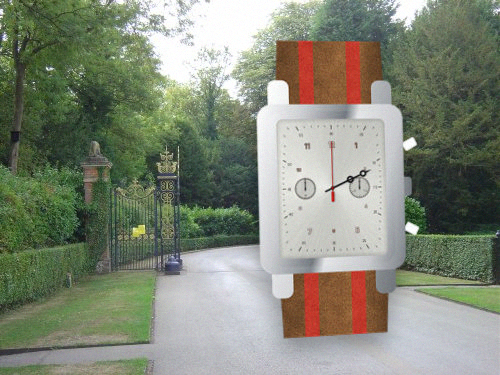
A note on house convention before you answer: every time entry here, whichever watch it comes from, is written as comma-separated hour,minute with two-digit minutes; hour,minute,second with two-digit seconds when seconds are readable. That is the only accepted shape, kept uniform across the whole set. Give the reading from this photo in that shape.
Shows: 2,11
